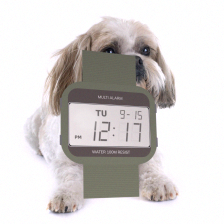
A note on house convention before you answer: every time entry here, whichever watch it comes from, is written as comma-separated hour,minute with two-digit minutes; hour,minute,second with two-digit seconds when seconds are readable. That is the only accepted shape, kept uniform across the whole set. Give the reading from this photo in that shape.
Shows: 12,17
